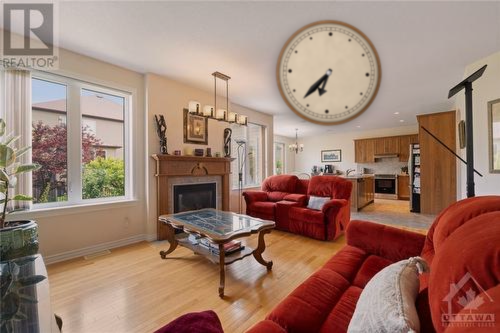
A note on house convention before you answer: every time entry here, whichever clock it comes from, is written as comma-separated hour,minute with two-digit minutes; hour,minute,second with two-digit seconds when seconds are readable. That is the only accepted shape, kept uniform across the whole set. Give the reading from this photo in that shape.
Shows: 6,37
